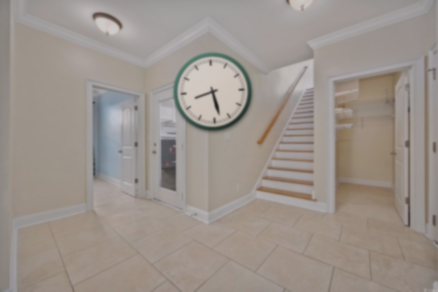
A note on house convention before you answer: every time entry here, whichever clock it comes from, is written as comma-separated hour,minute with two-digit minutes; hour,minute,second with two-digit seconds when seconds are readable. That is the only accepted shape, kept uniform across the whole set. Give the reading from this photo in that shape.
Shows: 8,28
